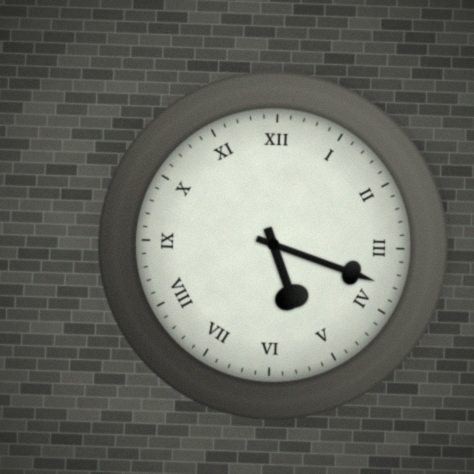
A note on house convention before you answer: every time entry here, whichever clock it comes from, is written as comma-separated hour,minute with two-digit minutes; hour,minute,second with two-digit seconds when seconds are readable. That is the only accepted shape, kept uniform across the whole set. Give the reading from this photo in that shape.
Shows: 5,18
